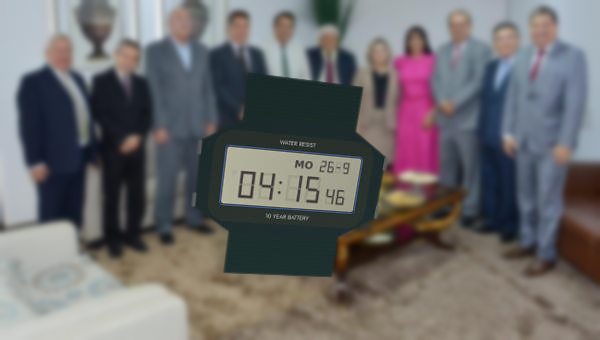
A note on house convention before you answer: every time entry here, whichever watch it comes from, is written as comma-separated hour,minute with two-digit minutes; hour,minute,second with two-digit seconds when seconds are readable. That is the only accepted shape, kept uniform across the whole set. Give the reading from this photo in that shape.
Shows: 4,15,46
